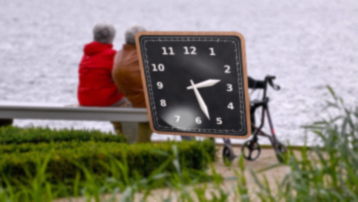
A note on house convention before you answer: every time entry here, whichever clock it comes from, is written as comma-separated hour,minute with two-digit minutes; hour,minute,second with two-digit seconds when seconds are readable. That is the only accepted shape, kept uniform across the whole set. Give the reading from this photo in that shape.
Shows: 2,27
